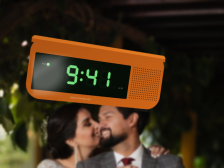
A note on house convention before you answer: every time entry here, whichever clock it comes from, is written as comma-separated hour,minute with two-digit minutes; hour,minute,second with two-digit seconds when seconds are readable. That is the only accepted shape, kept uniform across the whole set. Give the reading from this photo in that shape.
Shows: 9,41
